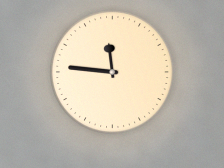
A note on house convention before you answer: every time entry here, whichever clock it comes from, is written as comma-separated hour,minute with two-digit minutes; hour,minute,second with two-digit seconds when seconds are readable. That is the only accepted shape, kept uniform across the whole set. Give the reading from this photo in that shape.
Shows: 11,46
